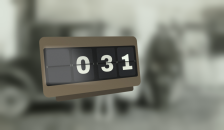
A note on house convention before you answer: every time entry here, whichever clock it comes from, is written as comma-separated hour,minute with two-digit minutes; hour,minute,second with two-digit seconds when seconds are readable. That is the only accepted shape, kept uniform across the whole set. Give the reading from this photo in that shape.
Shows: 0,31
